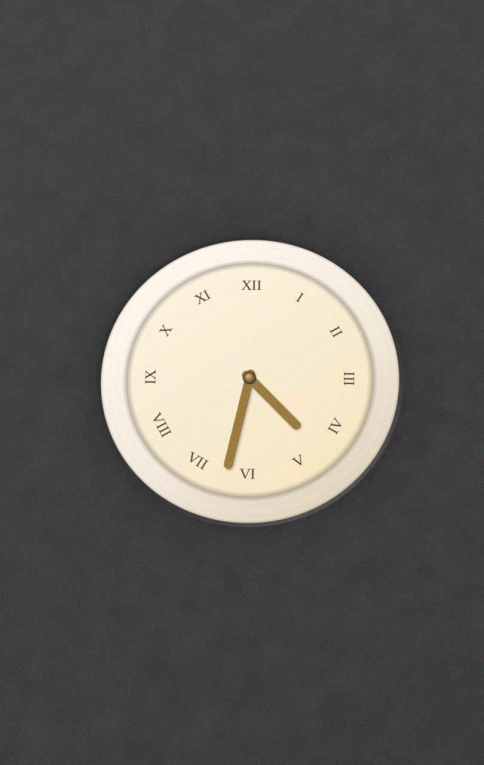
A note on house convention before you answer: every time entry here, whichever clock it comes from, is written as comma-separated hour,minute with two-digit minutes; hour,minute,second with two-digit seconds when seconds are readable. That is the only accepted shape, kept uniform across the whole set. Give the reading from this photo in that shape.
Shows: 4,32
